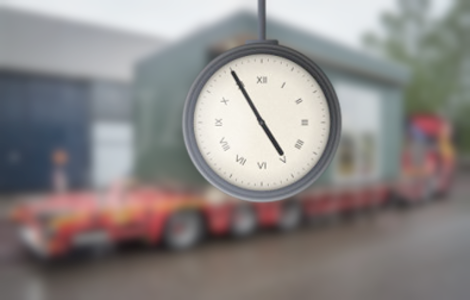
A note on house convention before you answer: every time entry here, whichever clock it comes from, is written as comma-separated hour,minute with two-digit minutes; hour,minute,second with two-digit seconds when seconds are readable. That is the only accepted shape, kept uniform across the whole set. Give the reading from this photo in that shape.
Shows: 4,55
